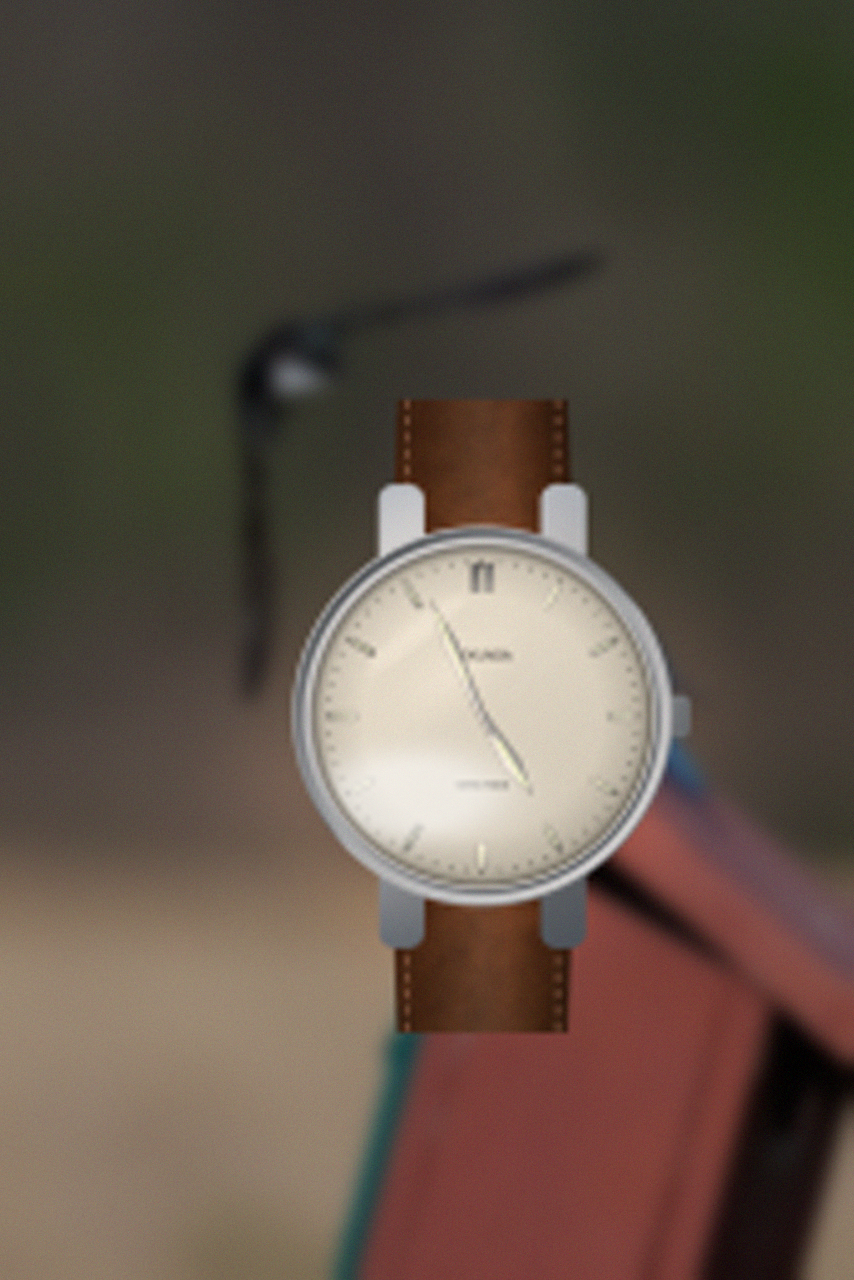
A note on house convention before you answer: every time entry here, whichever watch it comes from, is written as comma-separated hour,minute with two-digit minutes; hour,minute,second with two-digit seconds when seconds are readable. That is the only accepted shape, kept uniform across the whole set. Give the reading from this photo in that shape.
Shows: 4,56
